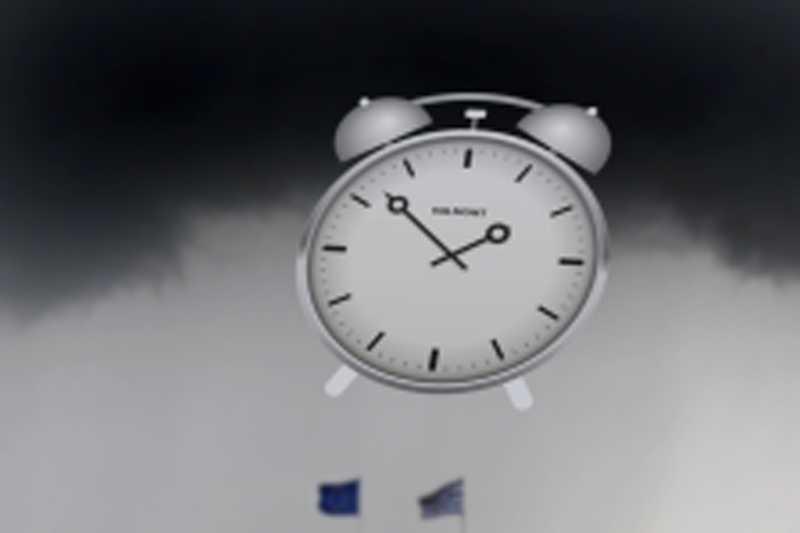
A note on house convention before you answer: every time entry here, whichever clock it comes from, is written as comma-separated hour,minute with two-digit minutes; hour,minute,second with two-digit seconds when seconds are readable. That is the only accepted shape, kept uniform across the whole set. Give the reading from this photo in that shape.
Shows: 1,52
